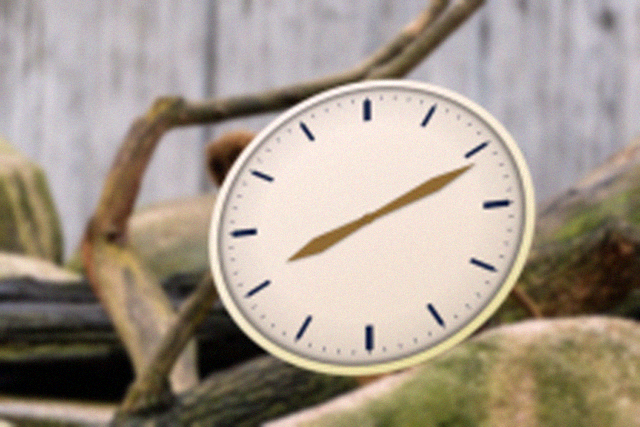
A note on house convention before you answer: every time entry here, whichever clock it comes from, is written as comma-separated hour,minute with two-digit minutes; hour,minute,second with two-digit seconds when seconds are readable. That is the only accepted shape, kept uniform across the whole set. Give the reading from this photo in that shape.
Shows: 8,11
